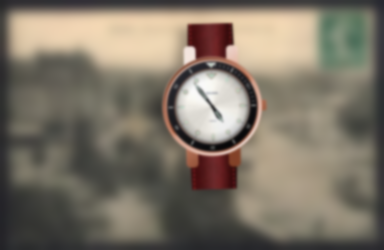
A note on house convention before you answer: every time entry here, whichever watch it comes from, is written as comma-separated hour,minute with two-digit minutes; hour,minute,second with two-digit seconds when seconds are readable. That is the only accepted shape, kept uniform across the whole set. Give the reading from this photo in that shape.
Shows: 4,54
